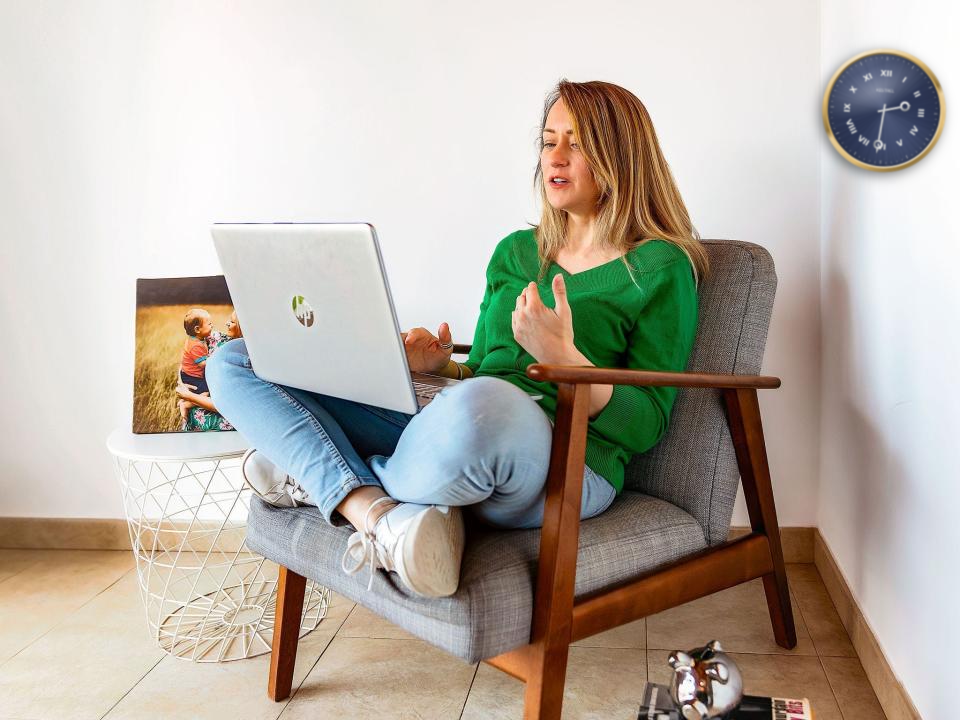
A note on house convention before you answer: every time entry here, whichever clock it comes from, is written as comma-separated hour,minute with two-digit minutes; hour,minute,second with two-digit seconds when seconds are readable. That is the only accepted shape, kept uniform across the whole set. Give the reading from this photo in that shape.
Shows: 2,31
